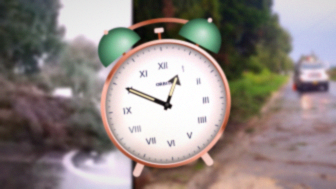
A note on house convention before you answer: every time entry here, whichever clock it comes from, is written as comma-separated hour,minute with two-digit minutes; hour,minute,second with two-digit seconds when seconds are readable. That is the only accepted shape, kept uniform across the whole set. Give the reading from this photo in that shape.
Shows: 12,50
